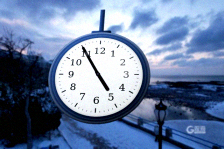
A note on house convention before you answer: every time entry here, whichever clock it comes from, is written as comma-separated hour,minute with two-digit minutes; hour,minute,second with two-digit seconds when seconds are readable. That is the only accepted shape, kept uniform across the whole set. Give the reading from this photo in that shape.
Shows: 4,55
